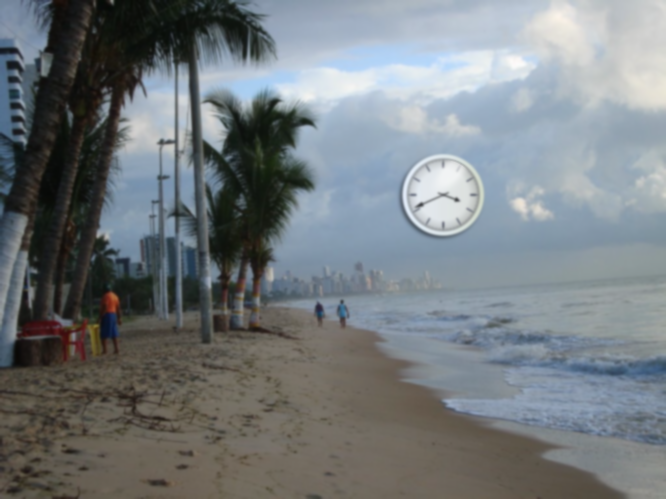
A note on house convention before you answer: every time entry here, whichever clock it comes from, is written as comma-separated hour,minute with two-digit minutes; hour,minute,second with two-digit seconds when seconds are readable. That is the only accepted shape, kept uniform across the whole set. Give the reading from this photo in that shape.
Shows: 3,41
